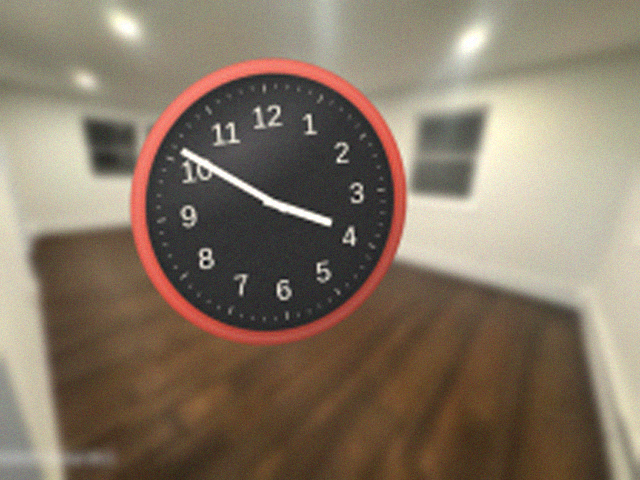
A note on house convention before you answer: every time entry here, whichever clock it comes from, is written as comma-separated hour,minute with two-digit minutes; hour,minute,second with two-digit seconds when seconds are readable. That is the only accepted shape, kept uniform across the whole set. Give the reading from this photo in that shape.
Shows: 3,51
